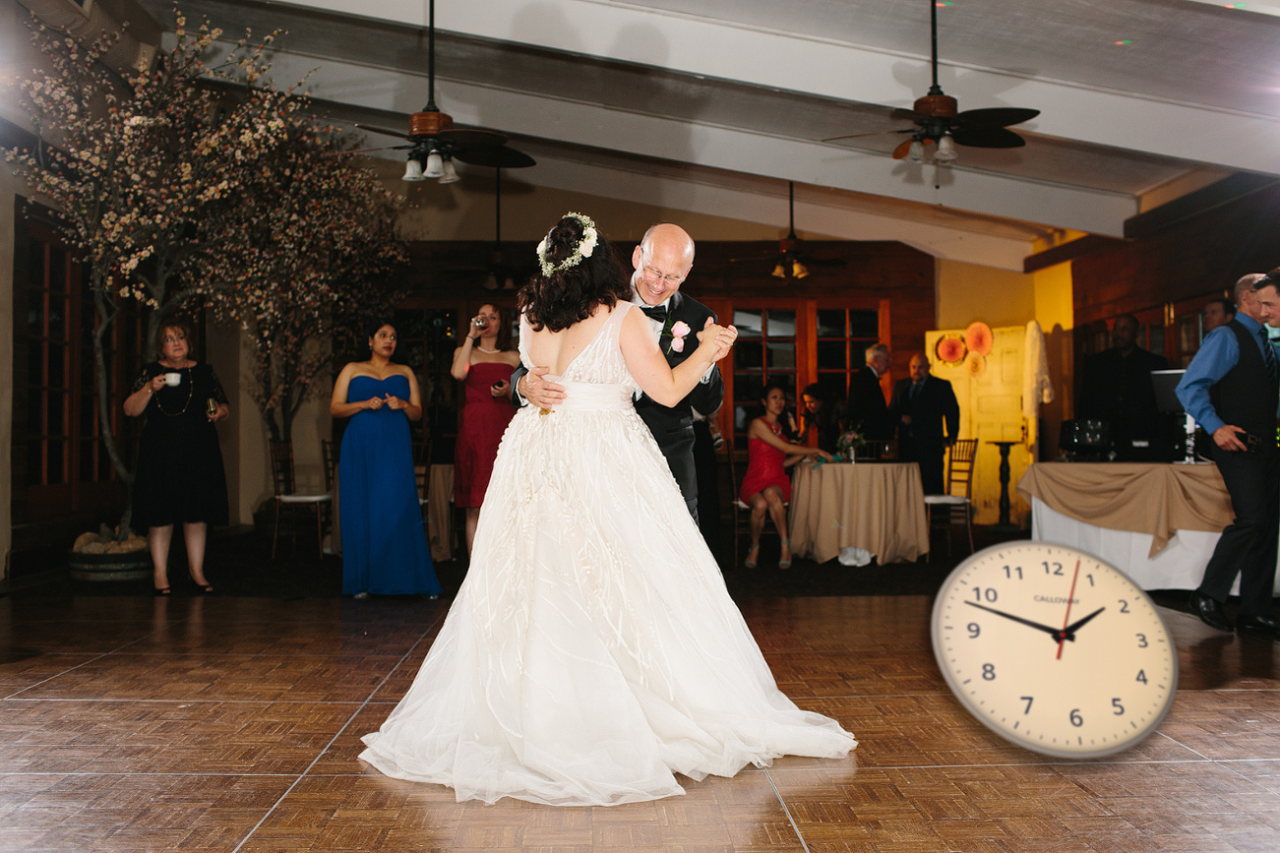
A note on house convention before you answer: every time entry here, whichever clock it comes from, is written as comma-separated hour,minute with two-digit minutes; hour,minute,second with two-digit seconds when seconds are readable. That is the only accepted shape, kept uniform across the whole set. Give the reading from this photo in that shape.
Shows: 1,48,03
